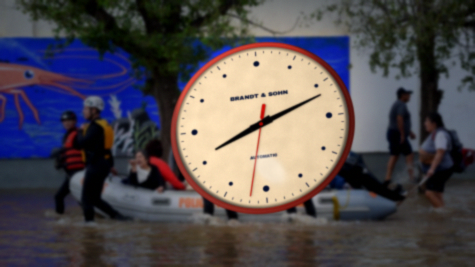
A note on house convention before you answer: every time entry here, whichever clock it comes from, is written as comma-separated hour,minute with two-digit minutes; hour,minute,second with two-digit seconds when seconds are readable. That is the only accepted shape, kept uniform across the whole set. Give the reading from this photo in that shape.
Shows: 8,11,32
